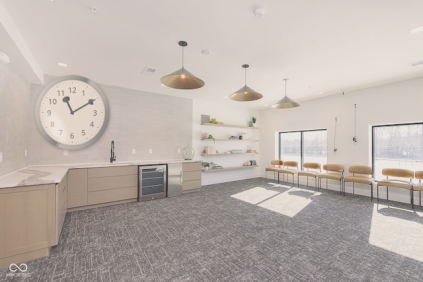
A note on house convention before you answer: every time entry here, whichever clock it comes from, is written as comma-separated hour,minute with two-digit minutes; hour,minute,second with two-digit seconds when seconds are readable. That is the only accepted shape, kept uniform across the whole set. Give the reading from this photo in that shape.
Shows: 11,10
